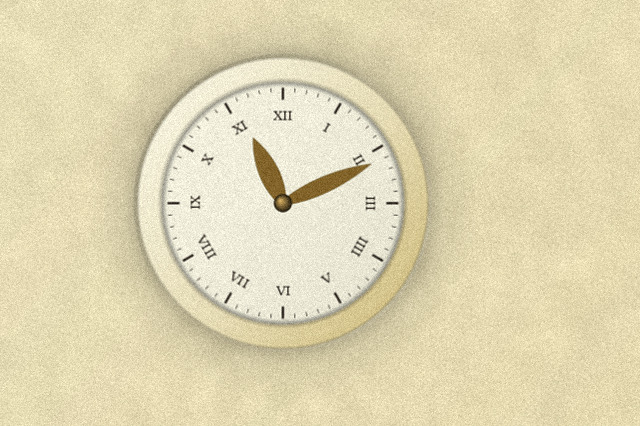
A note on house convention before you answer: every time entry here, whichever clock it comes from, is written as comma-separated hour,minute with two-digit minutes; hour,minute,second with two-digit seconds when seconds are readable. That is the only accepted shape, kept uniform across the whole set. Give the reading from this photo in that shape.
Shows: 11,11
